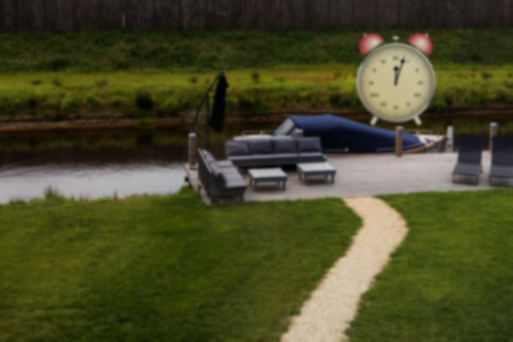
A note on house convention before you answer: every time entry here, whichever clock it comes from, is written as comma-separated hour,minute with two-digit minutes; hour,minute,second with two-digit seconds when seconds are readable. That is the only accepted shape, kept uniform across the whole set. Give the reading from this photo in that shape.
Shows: 12,03
